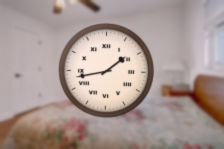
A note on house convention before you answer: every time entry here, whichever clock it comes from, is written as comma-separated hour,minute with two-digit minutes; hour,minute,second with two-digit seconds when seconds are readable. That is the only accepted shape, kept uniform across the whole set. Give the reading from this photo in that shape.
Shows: 1,43
